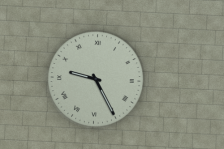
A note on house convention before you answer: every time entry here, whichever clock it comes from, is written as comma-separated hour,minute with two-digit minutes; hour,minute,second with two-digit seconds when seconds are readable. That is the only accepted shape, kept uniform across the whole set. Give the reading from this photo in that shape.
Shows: 9,25
